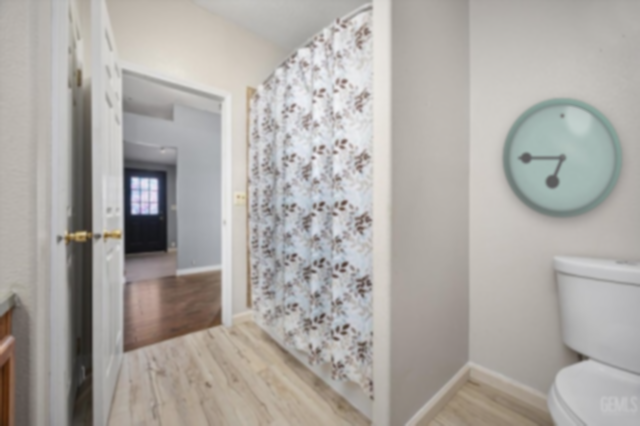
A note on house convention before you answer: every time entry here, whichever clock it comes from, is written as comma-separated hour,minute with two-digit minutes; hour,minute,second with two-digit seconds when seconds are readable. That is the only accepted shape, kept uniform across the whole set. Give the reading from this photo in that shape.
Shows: 6,45
